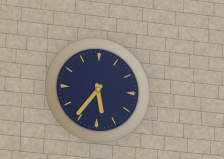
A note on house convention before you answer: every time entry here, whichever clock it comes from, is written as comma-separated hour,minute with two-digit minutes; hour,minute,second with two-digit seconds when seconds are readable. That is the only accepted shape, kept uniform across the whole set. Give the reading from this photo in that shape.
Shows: 5,36
